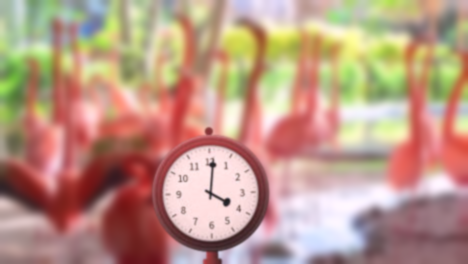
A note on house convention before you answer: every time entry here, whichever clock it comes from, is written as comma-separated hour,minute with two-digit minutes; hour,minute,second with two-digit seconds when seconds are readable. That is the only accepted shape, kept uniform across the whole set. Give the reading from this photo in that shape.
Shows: 4,01
